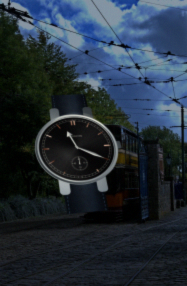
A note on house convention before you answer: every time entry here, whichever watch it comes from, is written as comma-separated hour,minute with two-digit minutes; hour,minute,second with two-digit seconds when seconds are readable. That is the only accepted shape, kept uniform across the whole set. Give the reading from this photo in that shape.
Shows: 11,20
